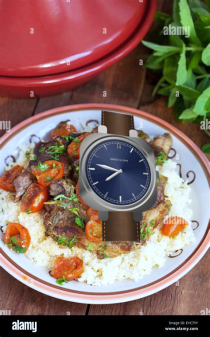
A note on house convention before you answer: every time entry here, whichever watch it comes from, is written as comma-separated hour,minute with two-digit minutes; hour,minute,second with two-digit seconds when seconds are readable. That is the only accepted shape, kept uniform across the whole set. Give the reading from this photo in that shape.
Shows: 7,47
